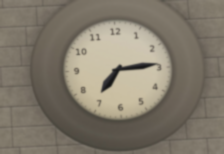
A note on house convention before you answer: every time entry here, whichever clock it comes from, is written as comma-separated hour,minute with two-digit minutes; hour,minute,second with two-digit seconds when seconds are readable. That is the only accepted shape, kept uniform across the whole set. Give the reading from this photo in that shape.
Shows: 7,14
